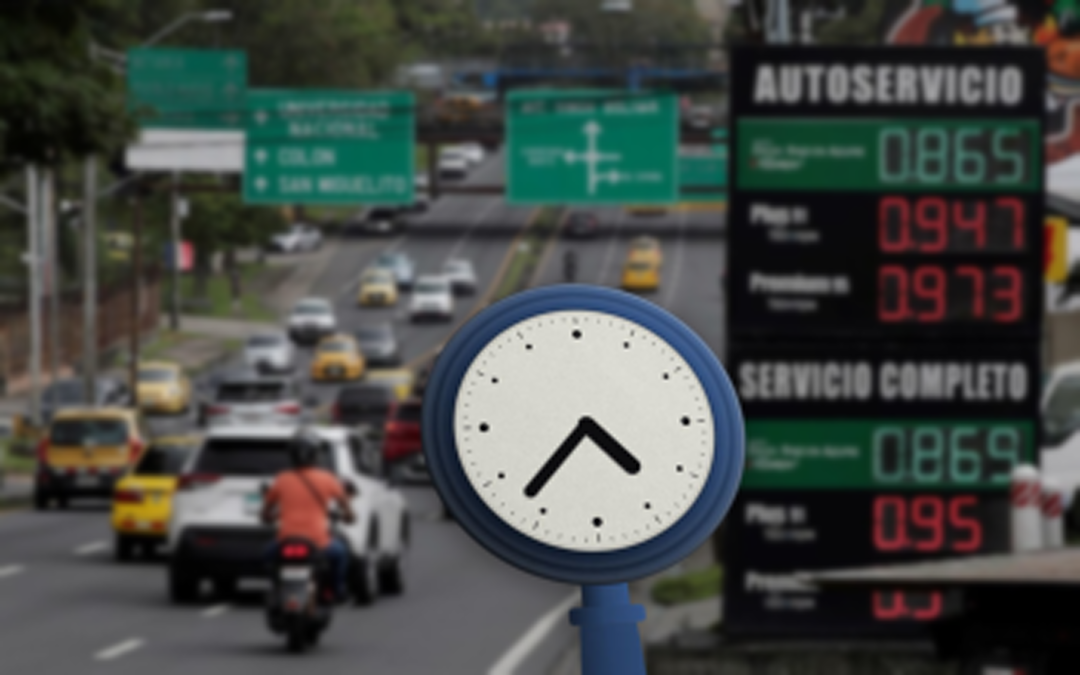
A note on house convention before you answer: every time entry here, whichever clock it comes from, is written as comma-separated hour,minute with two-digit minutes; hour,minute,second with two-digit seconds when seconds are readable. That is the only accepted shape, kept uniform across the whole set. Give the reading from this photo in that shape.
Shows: 4,37
